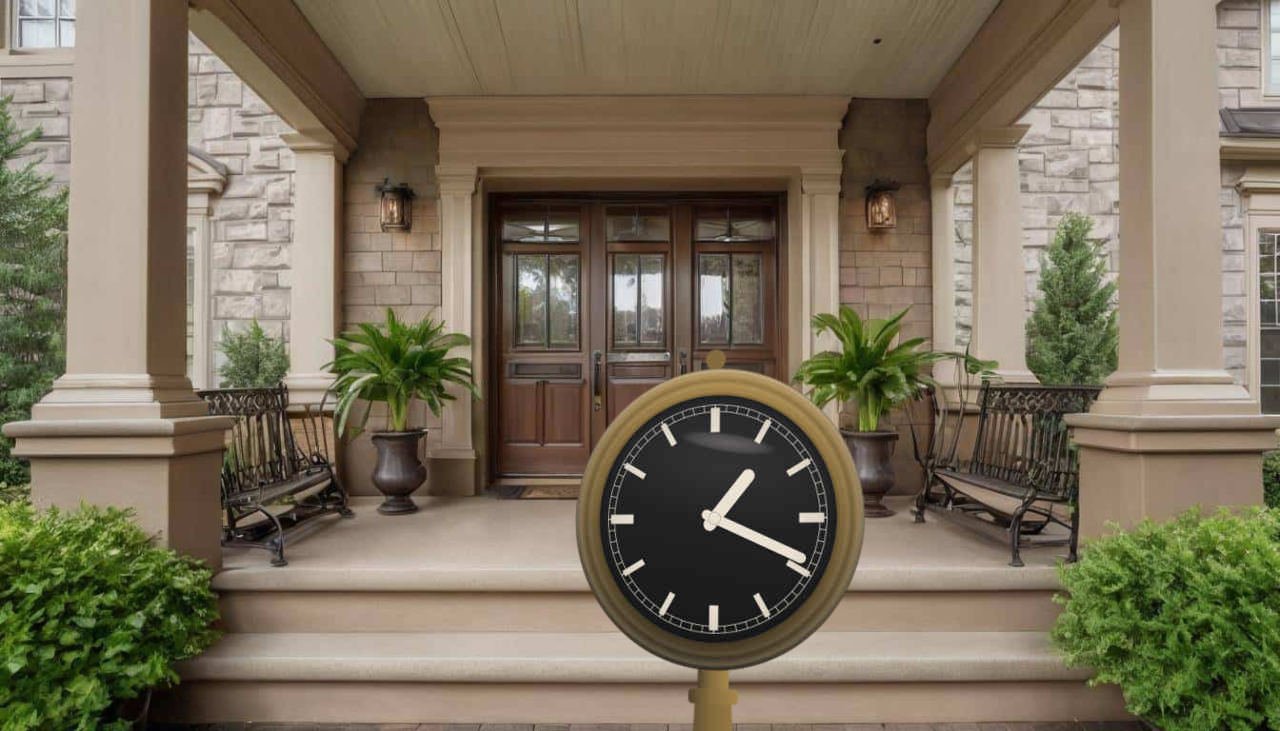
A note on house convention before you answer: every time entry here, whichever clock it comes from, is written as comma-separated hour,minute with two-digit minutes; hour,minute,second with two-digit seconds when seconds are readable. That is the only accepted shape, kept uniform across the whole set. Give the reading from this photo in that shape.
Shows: 1,19
